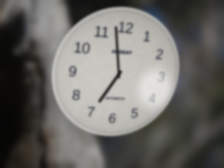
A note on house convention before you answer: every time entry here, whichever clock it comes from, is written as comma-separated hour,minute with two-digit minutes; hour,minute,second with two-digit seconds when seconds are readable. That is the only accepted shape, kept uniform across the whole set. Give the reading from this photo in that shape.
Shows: 6,58
